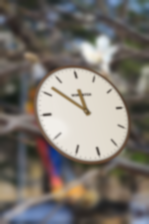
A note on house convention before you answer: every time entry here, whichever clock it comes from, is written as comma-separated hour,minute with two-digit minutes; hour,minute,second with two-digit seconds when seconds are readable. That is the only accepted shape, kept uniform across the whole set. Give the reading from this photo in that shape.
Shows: 11,52
